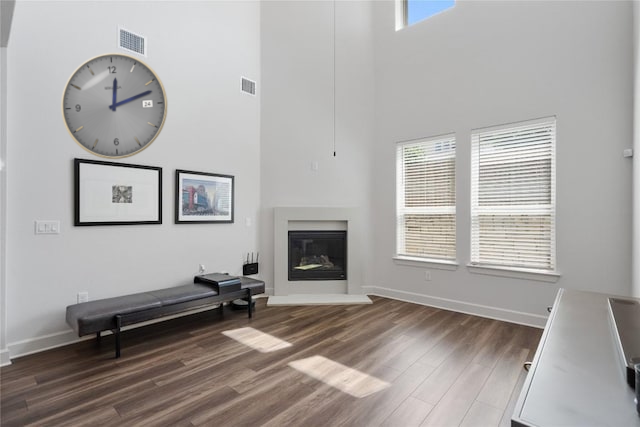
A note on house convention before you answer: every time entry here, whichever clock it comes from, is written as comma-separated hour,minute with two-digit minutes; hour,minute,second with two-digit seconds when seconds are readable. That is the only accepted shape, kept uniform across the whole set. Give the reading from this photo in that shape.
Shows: 12,12
